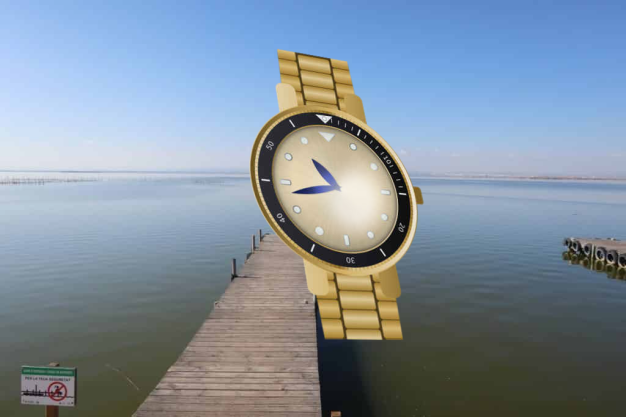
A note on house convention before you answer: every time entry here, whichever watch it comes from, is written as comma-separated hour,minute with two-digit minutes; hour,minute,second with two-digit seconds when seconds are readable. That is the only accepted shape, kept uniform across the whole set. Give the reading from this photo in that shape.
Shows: 10,43
